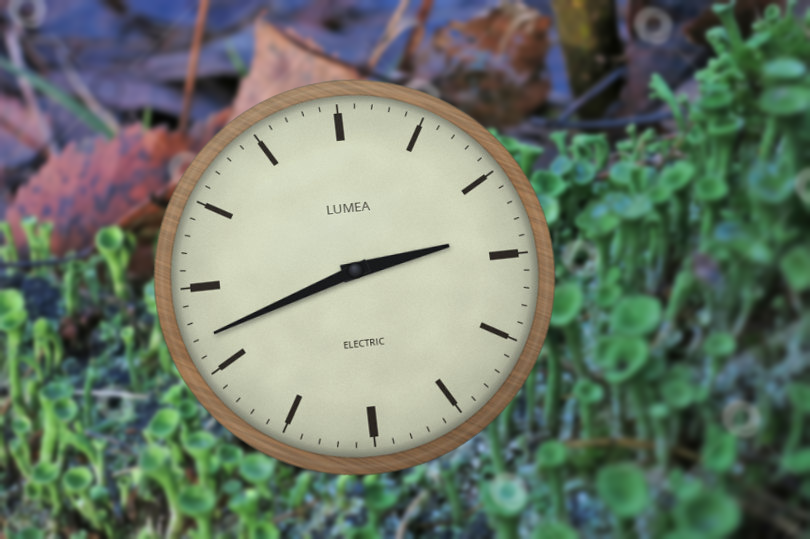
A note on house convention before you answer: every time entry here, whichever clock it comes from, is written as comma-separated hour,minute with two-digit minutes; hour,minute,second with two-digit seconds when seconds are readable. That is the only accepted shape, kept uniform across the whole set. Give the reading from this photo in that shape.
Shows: 2,42
